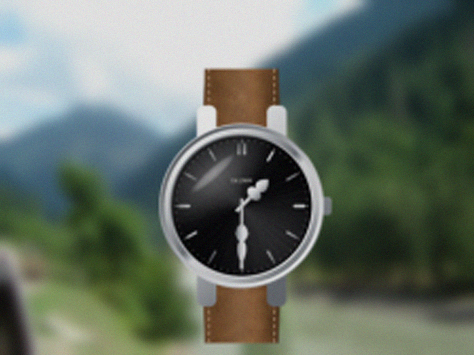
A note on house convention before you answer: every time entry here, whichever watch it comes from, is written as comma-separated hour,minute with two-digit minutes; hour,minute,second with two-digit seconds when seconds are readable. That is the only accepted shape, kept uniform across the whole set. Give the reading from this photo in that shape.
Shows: 1,30
